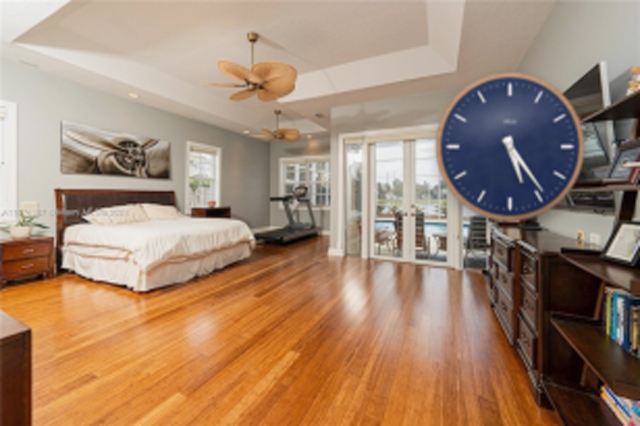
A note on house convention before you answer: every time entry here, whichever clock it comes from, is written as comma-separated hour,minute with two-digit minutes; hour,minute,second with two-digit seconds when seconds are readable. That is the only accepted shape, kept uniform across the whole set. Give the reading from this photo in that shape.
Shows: 5,24
